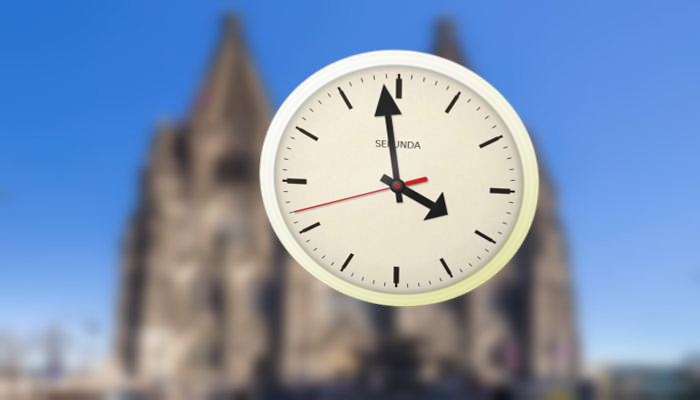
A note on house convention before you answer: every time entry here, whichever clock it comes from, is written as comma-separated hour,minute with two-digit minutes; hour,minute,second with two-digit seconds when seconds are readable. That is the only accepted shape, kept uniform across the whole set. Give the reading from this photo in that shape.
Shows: 3,58,42
